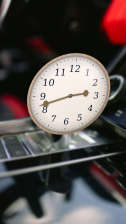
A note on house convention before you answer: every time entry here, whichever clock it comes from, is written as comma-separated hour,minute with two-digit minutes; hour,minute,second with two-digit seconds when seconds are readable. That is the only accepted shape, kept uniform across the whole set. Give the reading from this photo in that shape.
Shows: 2,42
